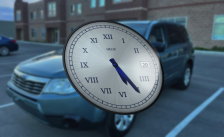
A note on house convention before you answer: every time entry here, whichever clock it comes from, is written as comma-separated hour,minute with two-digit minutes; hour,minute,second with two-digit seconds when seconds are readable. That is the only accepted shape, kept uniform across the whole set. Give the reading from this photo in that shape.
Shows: 5,25
